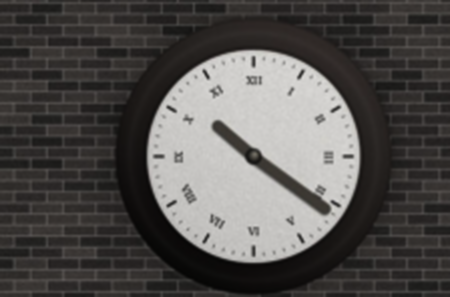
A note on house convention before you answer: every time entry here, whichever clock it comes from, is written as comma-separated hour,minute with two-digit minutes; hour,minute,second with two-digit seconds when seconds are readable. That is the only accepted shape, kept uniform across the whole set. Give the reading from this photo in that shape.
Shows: 10,21
